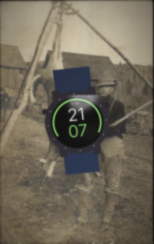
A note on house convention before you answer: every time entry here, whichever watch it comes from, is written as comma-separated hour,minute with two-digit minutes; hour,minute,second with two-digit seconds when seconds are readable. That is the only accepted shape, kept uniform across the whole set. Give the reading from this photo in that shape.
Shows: 21,07
